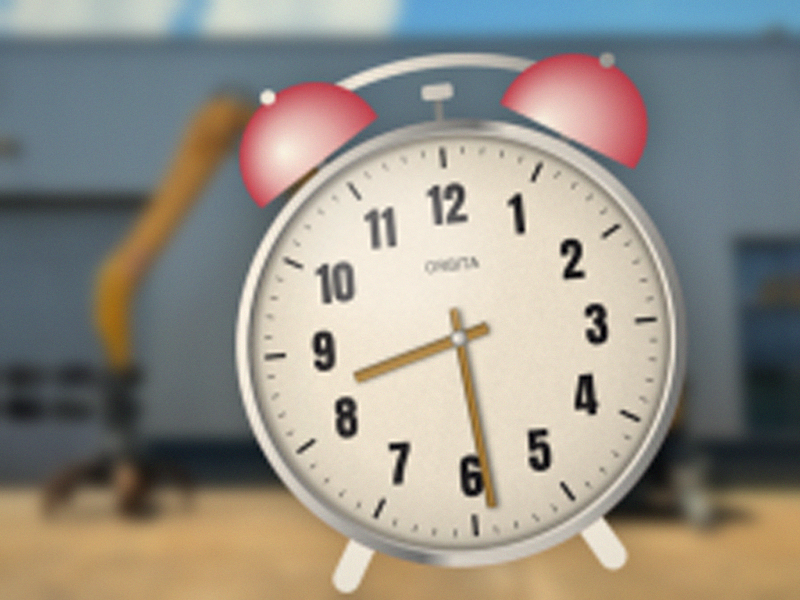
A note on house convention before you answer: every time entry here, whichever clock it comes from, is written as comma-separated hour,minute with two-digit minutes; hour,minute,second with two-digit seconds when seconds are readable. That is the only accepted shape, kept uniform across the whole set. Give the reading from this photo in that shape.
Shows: 8,29
